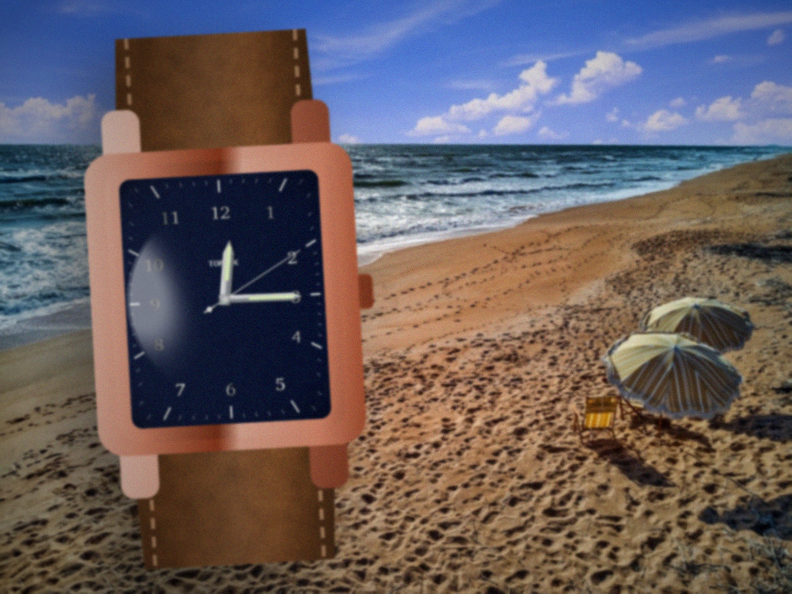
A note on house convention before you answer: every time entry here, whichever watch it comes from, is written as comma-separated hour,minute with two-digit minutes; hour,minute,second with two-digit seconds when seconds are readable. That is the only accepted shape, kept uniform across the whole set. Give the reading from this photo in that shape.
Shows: 12,15,10
